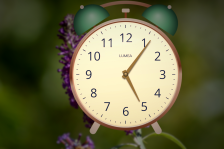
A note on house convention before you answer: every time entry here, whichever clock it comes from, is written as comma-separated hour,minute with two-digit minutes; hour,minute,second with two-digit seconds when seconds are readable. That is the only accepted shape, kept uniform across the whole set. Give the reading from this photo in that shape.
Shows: 5,06
